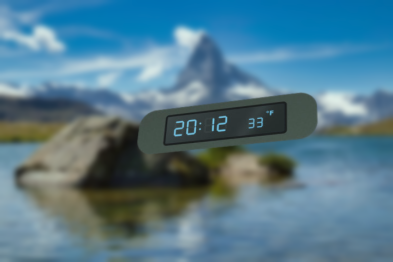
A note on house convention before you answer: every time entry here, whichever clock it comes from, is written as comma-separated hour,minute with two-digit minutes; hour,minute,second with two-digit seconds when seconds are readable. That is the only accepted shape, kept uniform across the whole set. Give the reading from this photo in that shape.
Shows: 20,12
